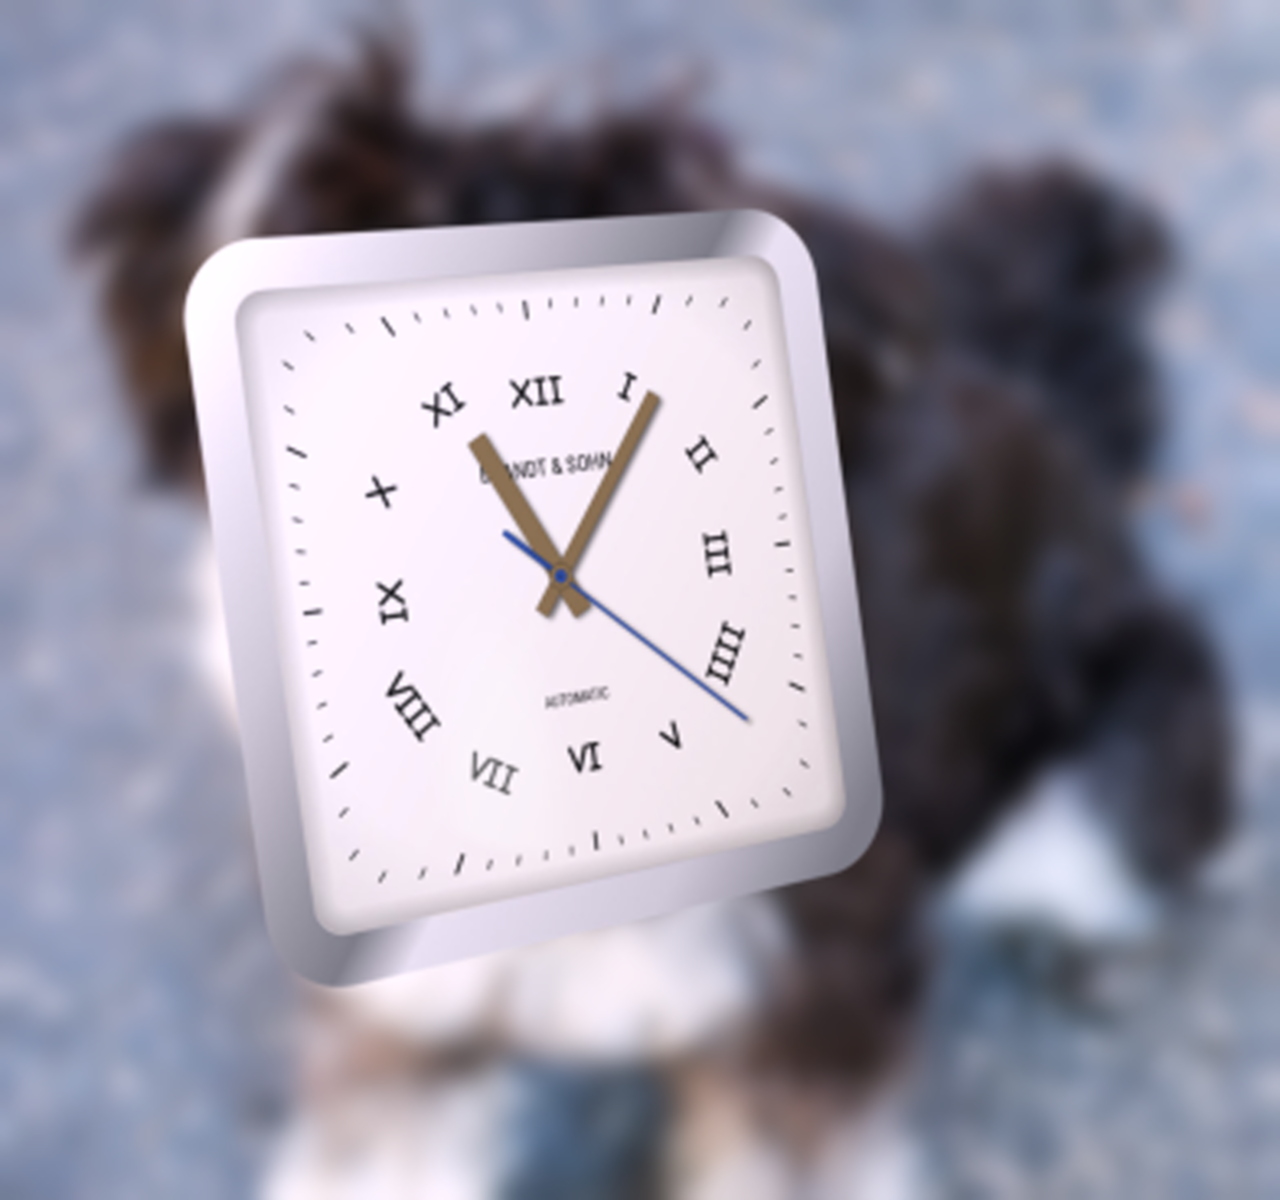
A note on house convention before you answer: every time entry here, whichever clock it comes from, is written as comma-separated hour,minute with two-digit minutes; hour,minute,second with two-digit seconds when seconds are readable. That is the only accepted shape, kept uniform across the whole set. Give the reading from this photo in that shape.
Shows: 11,06,22
